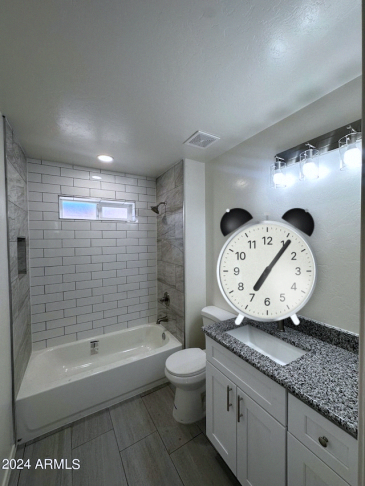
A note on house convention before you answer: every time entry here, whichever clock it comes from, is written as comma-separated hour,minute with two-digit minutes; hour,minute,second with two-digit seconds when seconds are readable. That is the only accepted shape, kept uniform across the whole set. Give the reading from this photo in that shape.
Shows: 7,06
